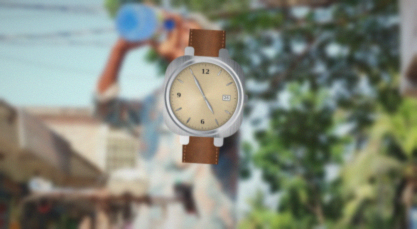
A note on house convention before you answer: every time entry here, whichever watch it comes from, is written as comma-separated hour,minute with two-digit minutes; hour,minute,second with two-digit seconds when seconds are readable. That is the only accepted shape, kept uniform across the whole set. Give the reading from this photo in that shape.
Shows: 4,55
